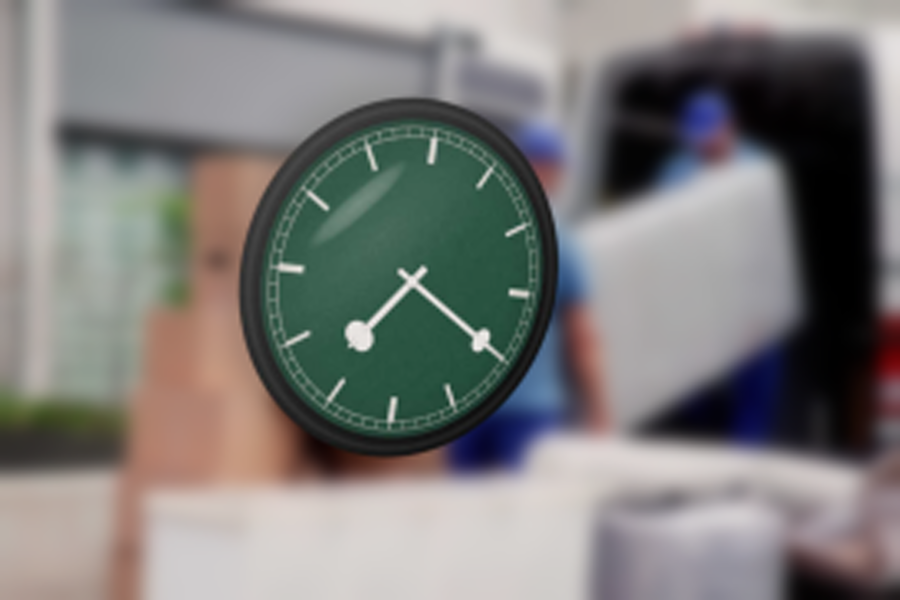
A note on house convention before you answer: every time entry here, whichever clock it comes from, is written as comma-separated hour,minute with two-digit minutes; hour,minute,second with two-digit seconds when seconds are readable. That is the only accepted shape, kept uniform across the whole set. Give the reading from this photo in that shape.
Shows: 7,20
